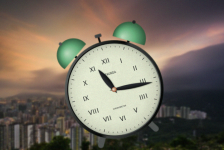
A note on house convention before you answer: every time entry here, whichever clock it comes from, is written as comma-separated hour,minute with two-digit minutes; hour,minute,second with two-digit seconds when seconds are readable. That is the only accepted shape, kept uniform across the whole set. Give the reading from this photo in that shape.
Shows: 11,16
